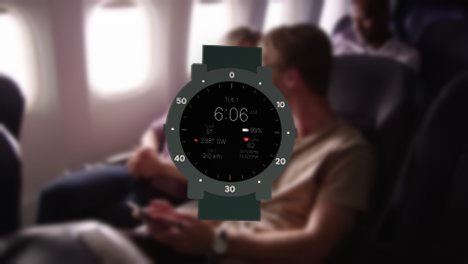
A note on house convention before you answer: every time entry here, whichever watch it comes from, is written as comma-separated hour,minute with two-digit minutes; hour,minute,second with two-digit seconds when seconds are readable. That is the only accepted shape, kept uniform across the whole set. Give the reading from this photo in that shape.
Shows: 6,06
